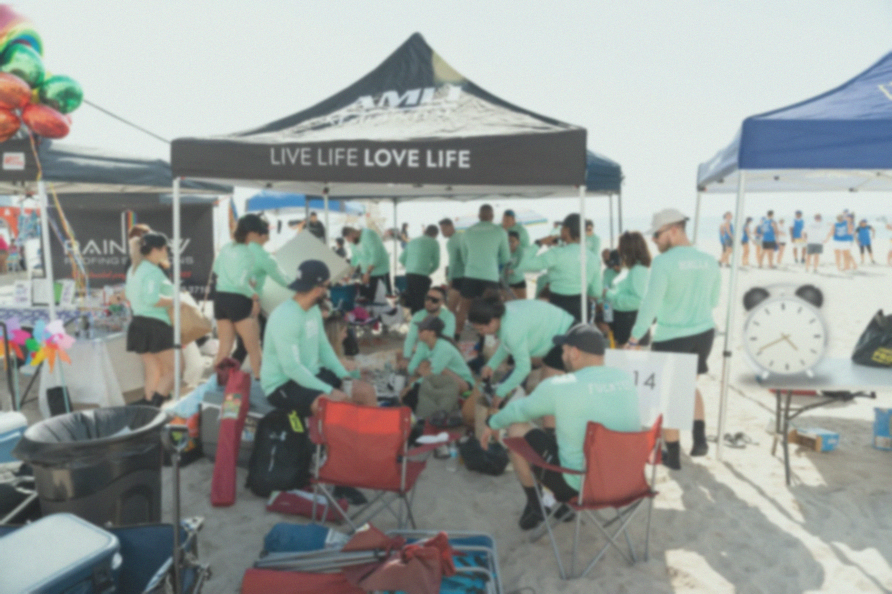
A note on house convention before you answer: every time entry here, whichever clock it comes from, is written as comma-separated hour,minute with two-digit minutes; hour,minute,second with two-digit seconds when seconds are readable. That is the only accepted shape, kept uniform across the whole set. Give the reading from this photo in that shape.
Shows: 4,41
